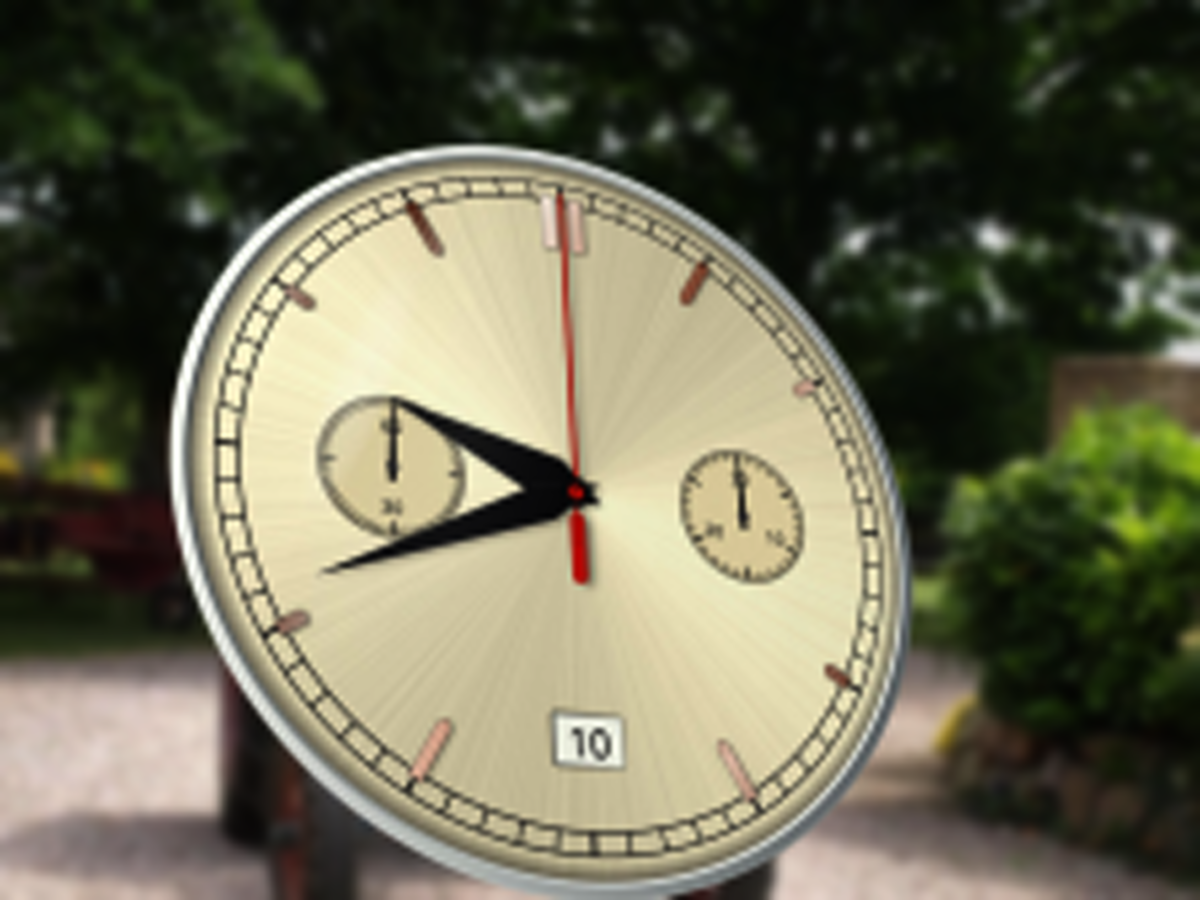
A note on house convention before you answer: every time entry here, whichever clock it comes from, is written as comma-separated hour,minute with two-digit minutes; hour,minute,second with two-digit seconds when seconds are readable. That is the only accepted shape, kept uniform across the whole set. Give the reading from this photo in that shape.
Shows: 9,41
